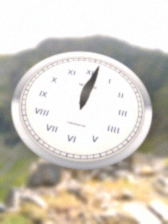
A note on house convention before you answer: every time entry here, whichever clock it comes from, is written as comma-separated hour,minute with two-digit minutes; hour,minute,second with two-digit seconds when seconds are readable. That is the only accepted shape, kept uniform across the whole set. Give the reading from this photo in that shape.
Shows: 12,01
